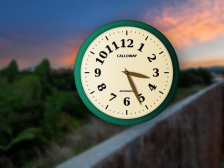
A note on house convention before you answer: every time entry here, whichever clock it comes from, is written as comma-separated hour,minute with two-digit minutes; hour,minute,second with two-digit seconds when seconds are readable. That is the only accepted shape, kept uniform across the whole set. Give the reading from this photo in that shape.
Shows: 3,26
